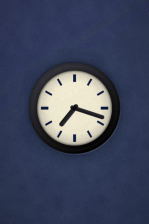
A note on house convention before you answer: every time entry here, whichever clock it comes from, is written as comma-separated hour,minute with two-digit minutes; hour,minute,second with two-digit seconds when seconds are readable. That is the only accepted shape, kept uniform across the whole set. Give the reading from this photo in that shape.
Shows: 7,18
